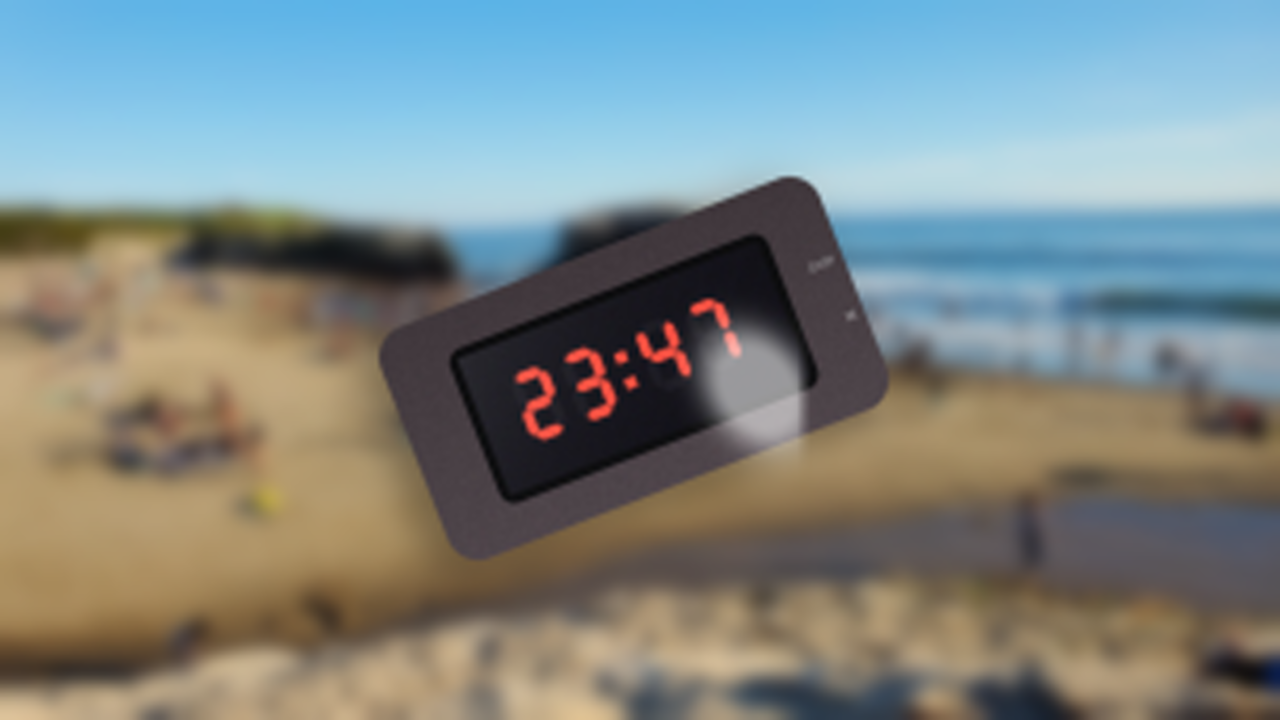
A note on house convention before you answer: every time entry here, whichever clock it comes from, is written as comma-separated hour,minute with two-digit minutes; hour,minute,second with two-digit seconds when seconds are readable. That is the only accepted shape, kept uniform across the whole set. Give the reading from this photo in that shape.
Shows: 23,47
